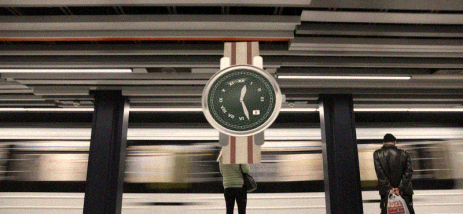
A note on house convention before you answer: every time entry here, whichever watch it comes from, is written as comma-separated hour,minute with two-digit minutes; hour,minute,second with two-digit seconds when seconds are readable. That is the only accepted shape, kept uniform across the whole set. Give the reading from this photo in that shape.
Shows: 12,27
